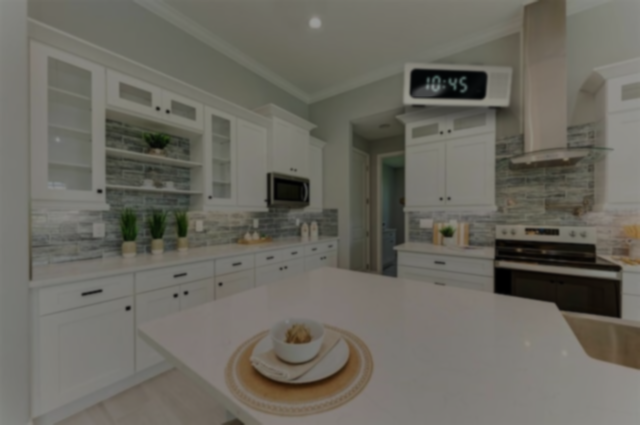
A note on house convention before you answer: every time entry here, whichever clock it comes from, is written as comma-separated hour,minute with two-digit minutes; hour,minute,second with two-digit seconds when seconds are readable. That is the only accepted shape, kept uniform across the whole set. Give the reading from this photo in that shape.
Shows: 10,45
